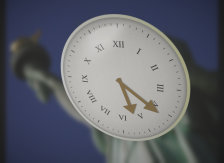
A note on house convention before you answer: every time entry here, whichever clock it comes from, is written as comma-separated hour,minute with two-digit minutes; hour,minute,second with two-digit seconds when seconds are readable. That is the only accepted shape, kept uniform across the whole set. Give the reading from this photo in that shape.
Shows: 5,21
